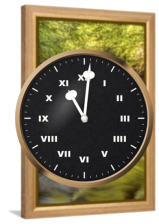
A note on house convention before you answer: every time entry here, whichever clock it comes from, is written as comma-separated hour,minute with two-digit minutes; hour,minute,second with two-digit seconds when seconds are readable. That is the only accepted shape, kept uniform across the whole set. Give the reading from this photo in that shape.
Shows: 11,01
